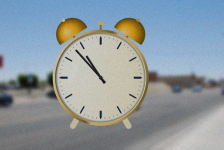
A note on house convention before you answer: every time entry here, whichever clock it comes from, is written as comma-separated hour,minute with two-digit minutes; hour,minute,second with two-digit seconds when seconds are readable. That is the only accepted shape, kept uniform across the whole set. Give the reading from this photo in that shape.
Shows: 10,53
